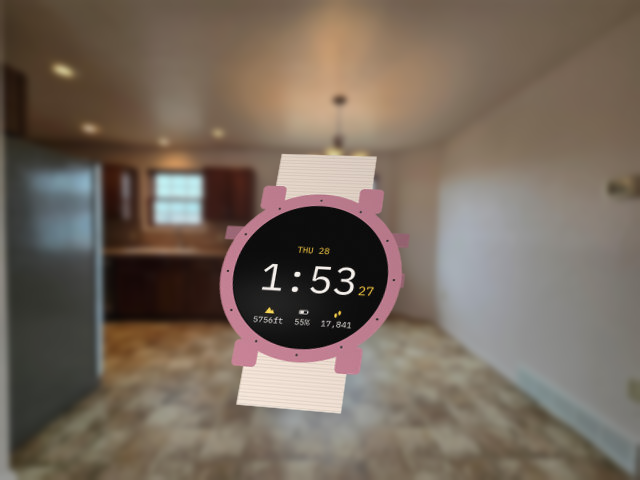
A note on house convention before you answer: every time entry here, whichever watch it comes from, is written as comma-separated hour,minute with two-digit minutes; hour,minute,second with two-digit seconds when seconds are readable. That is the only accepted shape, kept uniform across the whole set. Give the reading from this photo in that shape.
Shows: 1,53,27
